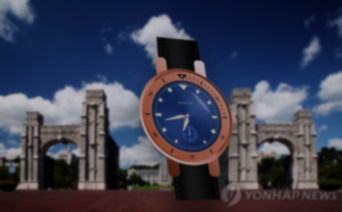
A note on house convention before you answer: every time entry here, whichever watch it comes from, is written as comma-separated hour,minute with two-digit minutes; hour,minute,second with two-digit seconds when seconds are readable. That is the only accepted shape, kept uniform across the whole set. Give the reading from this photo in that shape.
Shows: 6,43
